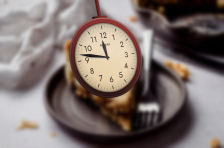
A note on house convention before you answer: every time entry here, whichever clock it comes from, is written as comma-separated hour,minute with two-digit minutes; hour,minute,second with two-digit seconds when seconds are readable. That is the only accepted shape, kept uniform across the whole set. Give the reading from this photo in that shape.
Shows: 11,47
